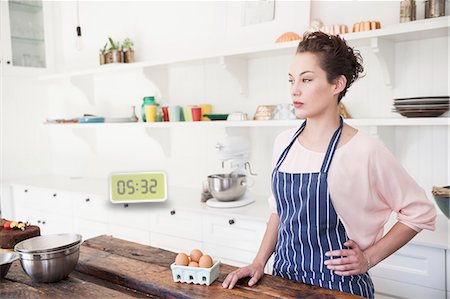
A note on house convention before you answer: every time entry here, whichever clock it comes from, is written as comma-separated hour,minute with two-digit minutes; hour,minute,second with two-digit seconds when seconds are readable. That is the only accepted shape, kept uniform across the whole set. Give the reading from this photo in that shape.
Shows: 5,32
